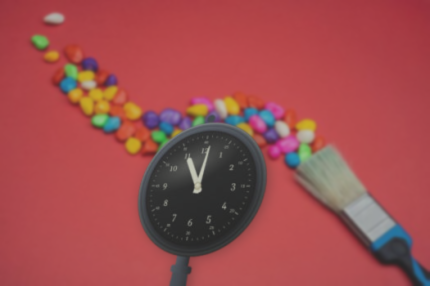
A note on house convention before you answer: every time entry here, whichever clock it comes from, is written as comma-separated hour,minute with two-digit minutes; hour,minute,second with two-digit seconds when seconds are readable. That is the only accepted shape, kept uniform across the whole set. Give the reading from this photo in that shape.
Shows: 11,01
